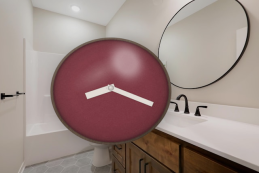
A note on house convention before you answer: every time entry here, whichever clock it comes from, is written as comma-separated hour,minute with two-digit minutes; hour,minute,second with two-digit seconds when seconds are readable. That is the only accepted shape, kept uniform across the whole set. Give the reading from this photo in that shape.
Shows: 8,19
